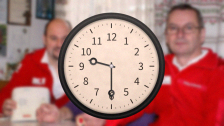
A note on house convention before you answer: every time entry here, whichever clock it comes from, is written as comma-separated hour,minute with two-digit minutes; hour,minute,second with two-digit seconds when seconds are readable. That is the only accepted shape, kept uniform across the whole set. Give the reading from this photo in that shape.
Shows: 9,30
